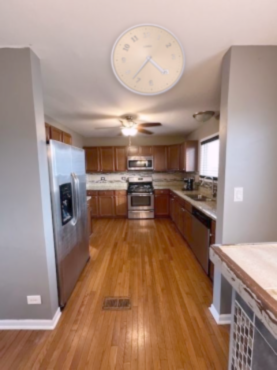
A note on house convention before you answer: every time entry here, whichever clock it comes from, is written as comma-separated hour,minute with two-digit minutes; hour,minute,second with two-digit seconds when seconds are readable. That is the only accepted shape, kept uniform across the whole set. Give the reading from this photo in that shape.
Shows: 4,37
